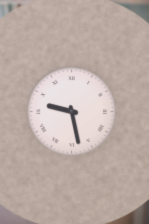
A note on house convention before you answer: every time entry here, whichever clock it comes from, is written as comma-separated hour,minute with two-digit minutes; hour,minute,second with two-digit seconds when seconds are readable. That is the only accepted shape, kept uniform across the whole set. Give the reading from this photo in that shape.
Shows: 9,28
